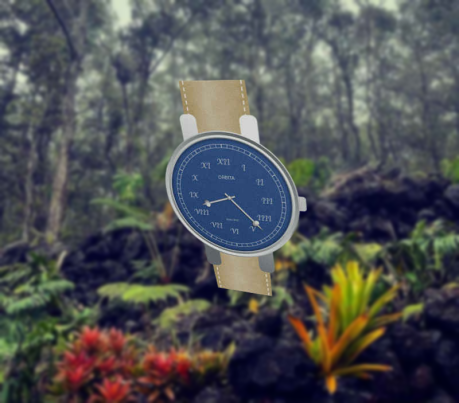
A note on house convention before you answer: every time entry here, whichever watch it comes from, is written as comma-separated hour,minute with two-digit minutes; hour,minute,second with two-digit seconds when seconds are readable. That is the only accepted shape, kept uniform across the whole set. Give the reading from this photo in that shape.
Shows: 8,23
